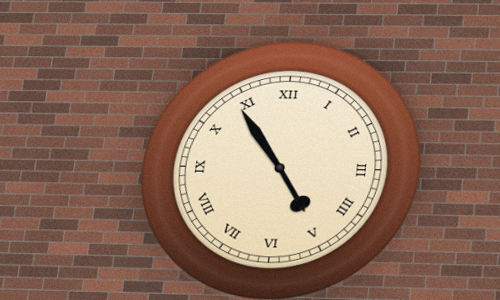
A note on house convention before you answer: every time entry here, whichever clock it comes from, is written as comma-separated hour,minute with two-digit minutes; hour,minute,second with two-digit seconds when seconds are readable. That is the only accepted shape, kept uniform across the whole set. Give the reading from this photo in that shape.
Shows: 4,54
